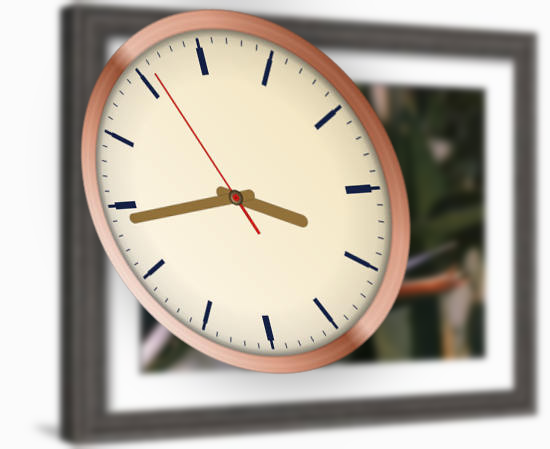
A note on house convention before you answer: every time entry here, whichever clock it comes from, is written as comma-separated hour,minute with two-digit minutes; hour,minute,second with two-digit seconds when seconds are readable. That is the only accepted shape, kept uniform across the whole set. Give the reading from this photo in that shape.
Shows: 3,43,56
